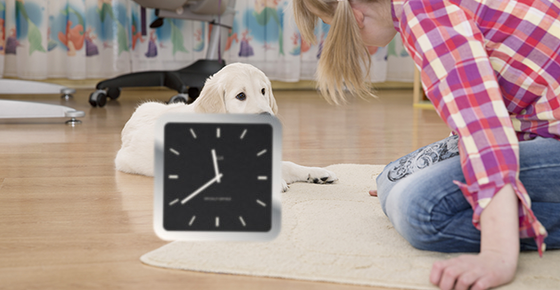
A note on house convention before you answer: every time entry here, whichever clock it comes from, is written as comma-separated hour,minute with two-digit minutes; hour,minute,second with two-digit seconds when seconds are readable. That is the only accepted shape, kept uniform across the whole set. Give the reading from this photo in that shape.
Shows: 11,39
